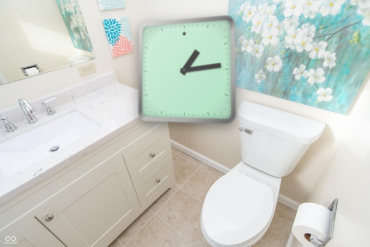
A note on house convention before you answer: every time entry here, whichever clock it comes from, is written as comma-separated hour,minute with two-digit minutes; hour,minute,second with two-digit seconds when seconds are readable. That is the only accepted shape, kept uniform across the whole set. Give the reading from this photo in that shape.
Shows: 1,14
